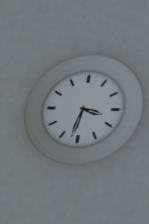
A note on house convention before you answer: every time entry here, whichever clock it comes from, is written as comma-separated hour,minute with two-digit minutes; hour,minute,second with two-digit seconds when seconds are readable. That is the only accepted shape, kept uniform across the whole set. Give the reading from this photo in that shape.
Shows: 3,32
